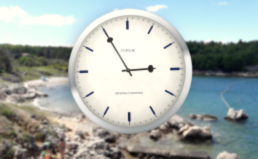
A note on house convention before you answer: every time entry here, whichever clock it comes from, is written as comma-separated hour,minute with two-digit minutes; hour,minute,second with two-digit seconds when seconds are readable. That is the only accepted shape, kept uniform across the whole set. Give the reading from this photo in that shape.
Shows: 2,55
